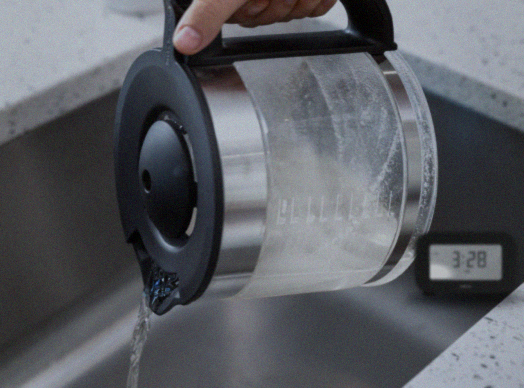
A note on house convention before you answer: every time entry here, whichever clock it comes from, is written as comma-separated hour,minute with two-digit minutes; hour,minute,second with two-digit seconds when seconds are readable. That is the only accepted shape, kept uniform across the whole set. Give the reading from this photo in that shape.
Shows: 3,28
